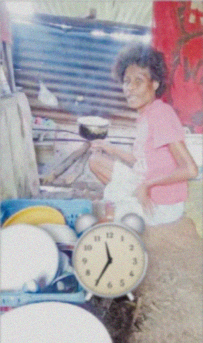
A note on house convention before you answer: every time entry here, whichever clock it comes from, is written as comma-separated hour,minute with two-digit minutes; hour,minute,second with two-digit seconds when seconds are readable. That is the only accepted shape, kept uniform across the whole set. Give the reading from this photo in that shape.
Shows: 11,35
